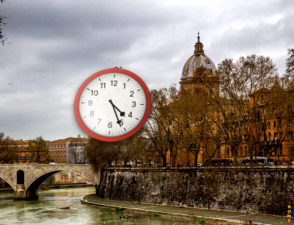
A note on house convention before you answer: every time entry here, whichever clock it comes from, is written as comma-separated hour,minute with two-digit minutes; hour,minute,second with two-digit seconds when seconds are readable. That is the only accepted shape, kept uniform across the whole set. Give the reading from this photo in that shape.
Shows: 4,26
